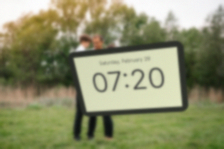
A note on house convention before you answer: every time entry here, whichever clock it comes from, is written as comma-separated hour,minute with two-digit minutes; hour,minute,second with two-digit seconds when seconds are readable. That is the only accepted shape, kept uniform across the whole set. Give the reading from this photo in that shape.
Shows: 7,20
